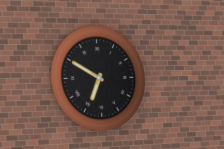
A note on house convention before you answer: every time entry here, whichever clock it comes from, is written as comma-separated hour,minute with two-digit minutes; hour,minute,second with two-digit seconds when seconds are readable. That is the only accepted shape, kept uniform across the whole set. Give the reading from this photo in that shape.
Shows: 6,50
